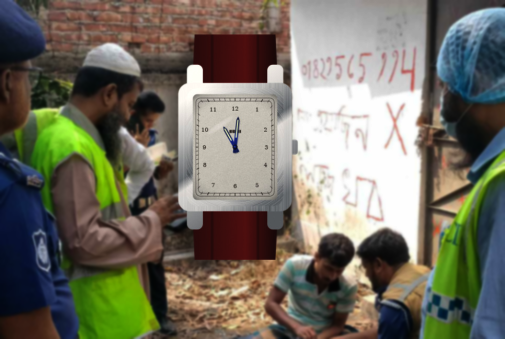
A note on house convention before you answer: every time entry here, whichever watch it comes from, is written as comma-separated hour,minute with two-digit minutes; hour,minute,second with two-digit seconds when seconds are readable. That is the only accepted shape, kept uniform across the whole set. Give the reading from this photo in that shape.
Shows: 11,01
